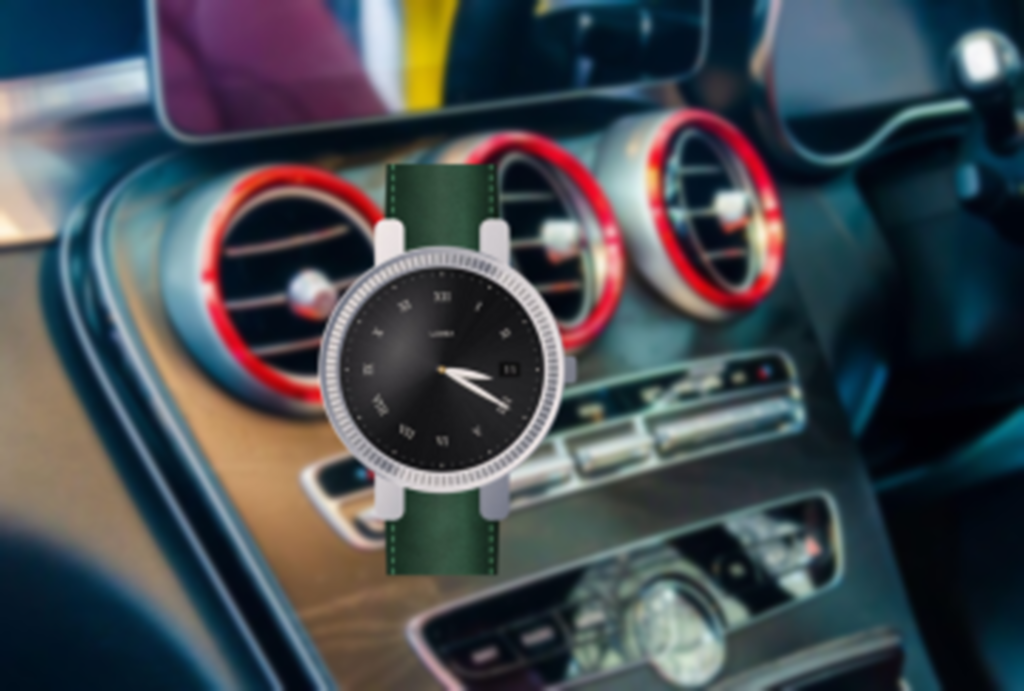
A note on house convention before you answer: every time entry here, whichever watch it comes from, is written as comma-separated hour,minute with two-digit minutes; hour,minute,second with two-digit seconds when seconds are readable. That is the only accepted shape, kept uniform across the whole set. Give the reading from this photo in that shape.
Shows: 3,20
